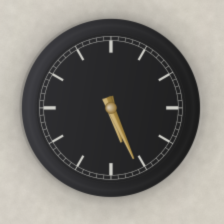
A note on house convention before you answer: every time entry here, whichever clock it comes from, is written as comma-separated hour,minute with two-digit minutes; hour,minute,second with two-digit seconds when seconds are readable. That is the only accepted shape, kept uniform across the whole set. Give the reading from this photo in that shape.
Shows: 5,26
